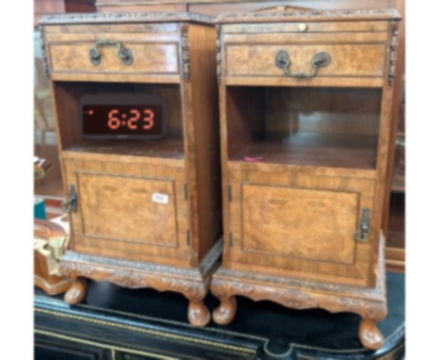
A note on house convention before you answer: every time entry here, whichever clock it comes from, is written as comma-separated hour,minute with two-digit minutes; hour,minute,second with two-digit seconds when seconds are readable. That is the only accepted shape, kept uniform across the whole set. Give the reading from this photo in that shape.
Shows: 6,23
